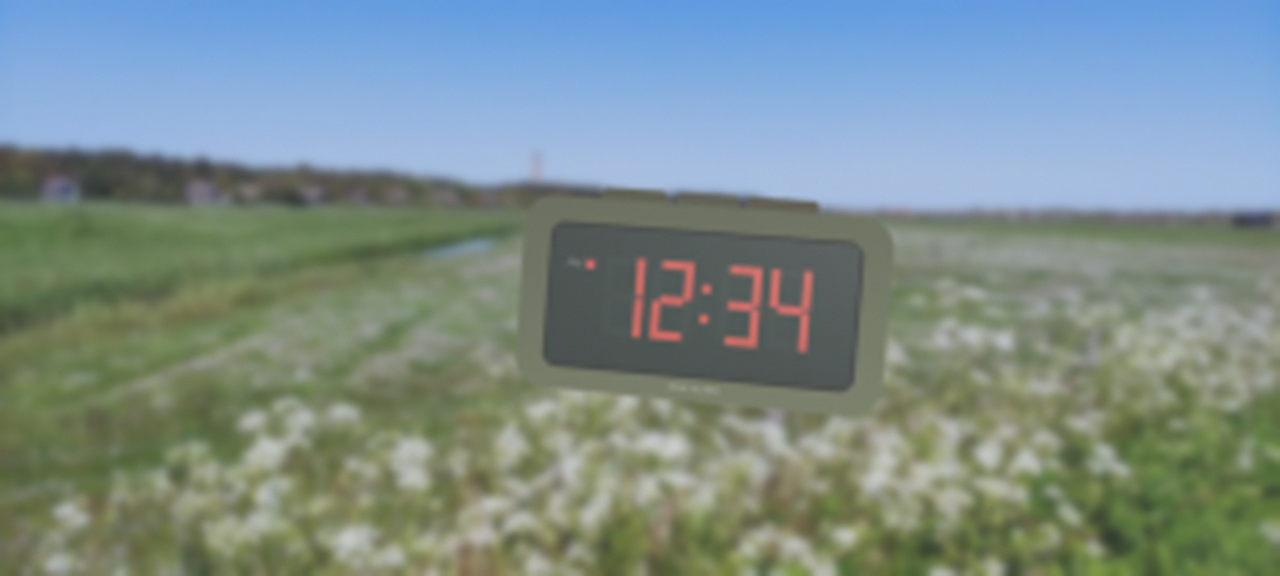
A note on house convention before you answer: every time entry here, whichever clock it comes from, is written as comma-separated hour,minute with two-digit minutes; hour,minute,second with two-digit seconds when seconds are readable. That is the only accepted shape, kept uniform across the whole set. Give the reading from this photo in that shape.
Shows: 12,34
